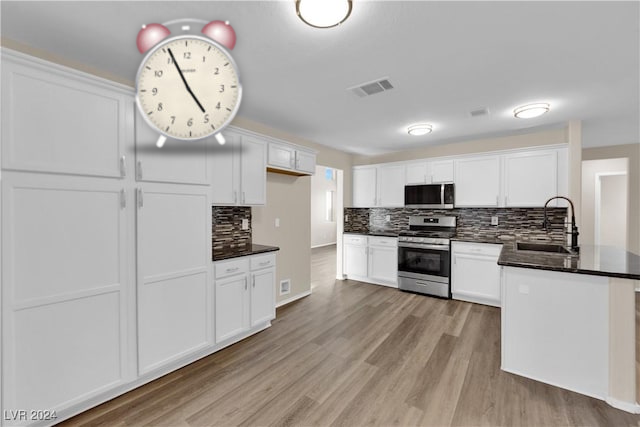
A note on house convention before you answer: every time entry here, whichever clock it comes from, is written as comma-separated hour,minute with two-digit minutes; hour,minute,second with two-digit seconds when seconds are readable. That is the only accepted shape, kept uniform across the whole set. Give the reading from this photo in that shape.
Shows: 4,56
